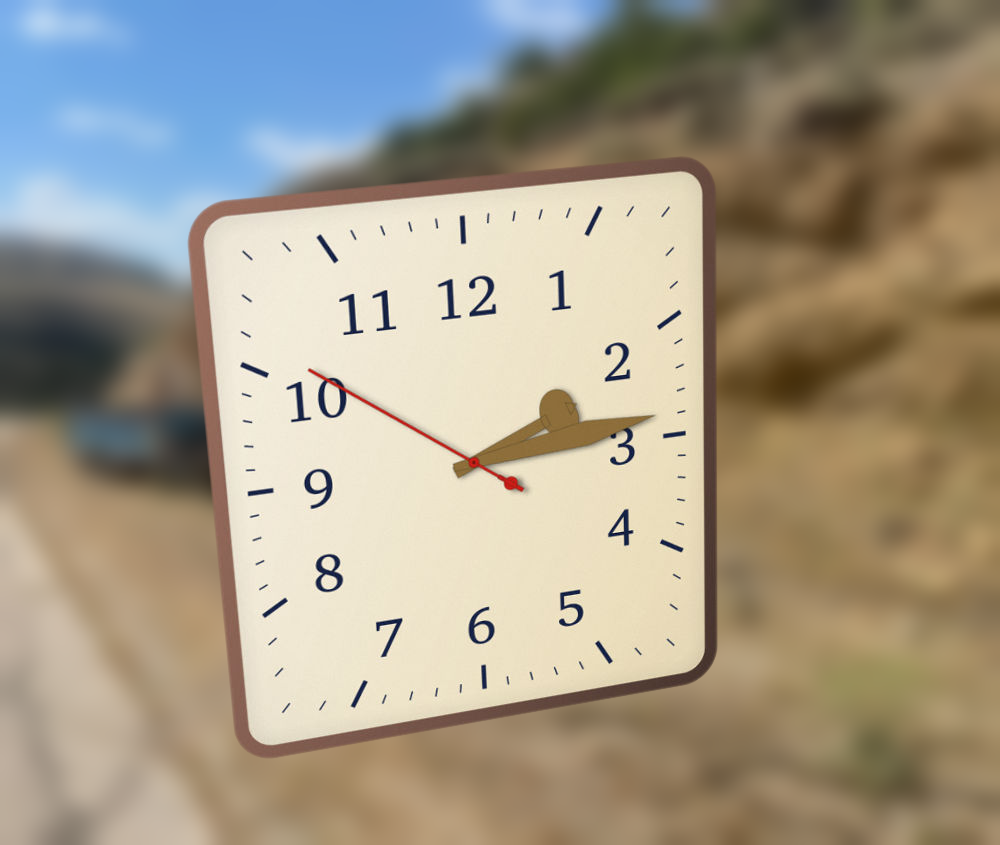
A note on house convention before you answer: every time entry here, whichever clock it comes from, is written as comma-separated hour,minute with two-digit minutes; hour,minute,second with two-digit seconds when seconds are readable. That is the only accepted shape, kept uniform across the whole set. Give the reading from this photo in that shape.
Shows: 2,13,51
